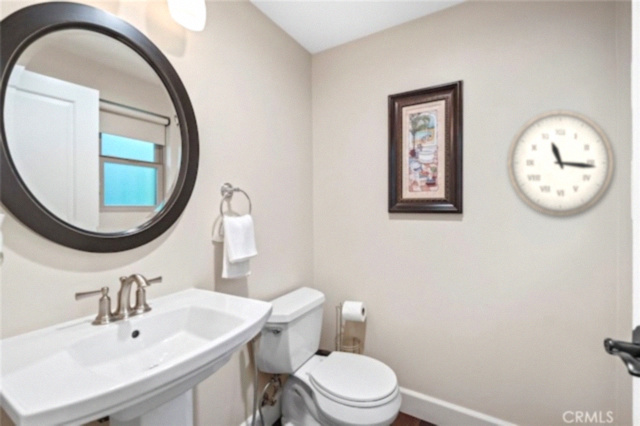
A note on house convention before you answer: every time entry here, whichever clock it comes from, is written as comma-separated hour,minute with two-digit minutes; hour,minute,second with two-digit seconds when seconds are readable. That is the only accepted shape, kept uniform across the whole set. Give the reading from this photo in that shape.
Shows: 11,16
